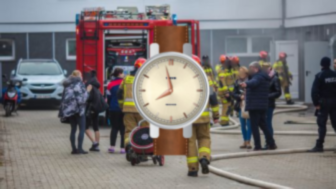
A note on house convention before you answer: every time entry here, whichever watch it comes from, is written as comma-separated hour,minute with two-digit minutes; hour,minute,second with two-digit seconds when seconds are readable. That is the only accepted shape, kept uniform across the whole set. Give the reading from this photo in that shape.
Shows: 7,58
